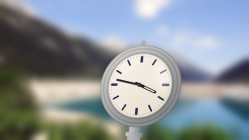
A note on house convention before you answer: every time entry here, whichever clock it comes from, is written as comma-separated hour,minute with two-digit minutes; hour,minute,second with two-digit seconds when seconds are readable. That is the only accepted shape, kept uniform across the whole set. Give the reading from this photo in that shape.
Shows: 3,47
